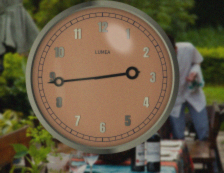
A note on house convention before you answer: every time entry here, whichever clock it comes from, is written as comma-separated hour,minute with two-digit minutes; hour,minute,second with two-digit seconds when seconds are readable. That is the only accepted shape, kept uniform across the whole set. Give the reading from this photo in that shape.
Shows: 2,44
